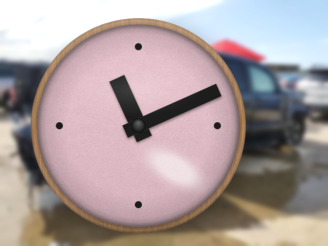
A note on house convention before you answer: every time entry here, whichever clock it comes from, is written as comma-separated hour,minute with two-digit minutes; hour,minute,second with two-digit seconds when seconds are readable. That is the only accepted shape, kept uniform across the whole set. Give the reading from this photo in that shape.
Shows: 11,11
